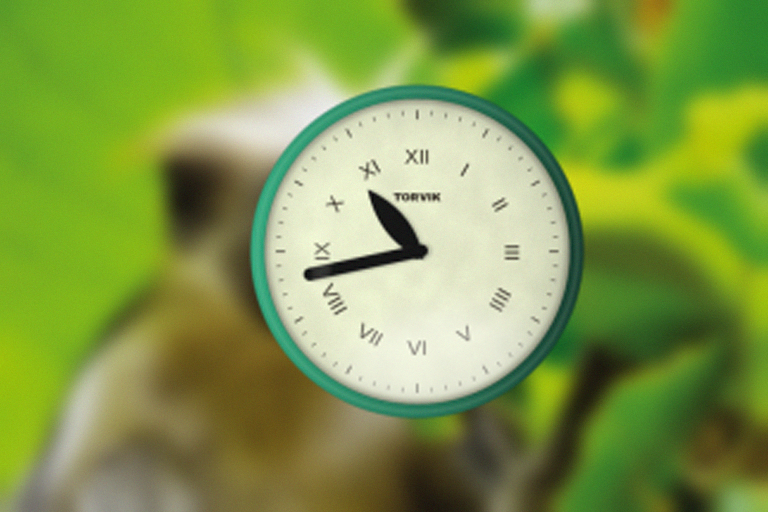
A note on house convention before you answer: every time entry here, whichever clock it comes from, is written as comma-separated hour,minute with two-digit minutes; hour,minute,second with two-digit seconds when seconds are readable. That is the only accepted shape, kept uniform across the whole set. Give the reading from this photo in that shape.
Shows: 10,43
